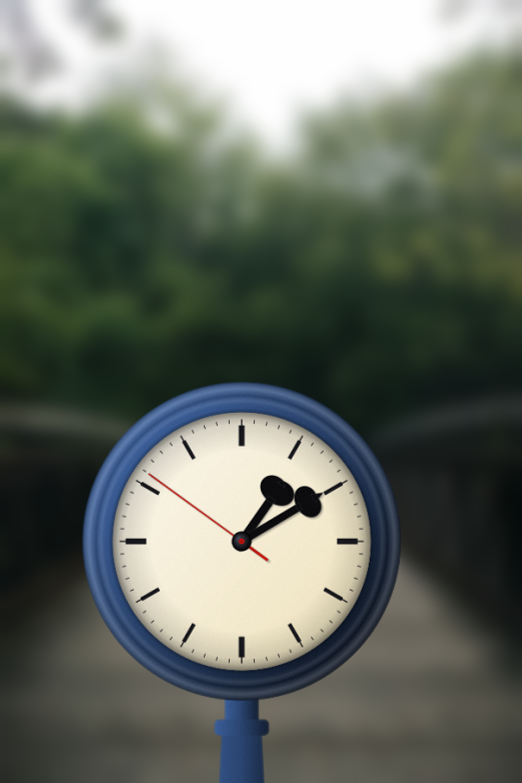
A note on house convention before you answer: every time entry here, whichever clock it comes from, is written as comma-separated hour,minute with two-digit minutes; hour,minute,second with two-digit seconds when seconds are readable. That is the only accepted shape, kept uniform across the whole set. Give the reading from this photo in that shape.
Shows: 1,09,51
